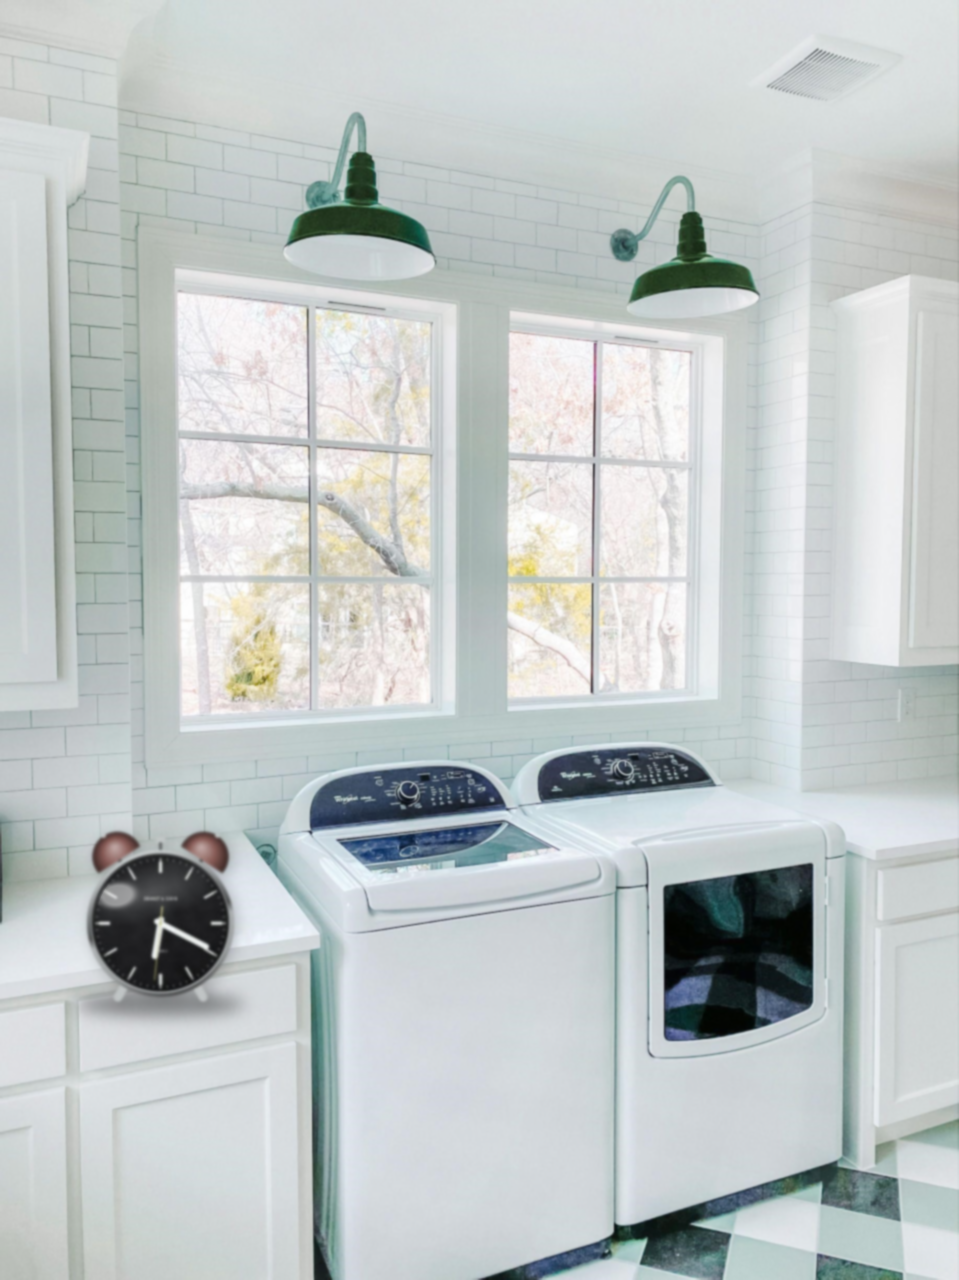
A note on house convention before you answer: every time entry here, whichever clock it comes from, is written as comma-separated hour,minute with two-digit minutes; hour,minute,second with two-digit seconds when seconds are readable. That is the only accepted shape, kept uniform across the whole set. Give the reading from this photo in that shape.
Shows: 6,19,31
